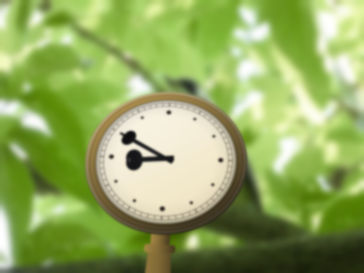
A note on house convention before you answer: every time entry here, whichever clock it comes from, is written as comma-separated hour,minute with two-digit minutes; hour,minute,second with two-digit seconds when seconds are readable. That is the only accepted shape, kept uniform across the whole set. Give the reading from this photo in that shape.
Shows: 8,50
